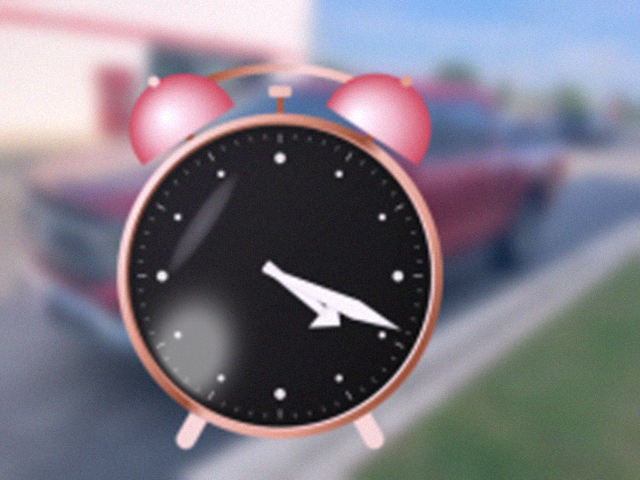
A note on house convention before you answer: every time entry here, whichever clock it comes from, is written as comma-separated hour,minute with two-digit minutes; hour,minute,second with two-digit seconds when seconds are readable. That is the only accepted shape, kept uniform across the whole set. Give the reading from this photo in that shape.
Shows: 4,19
